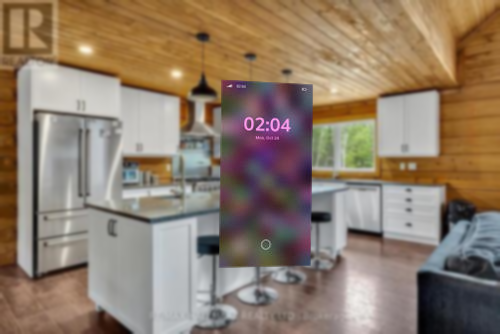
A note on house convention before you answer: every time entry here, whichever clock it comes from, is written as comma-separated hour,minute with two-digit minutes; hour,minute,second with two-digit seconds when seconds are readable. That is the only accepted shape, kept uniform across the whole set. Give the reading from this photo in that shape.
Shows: 2,04
